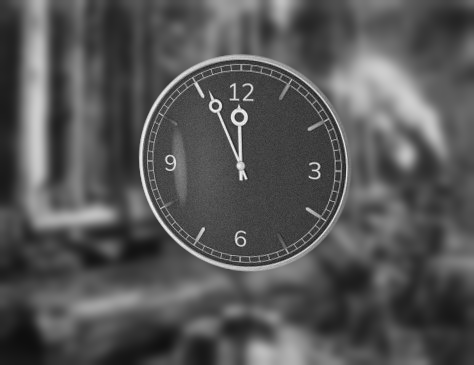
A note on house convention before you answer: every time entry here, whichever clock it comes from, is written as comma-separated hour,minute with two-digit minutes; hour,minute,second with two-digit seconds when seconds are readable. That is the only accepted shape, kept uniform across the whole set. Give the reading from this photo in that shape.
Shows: 11,56
